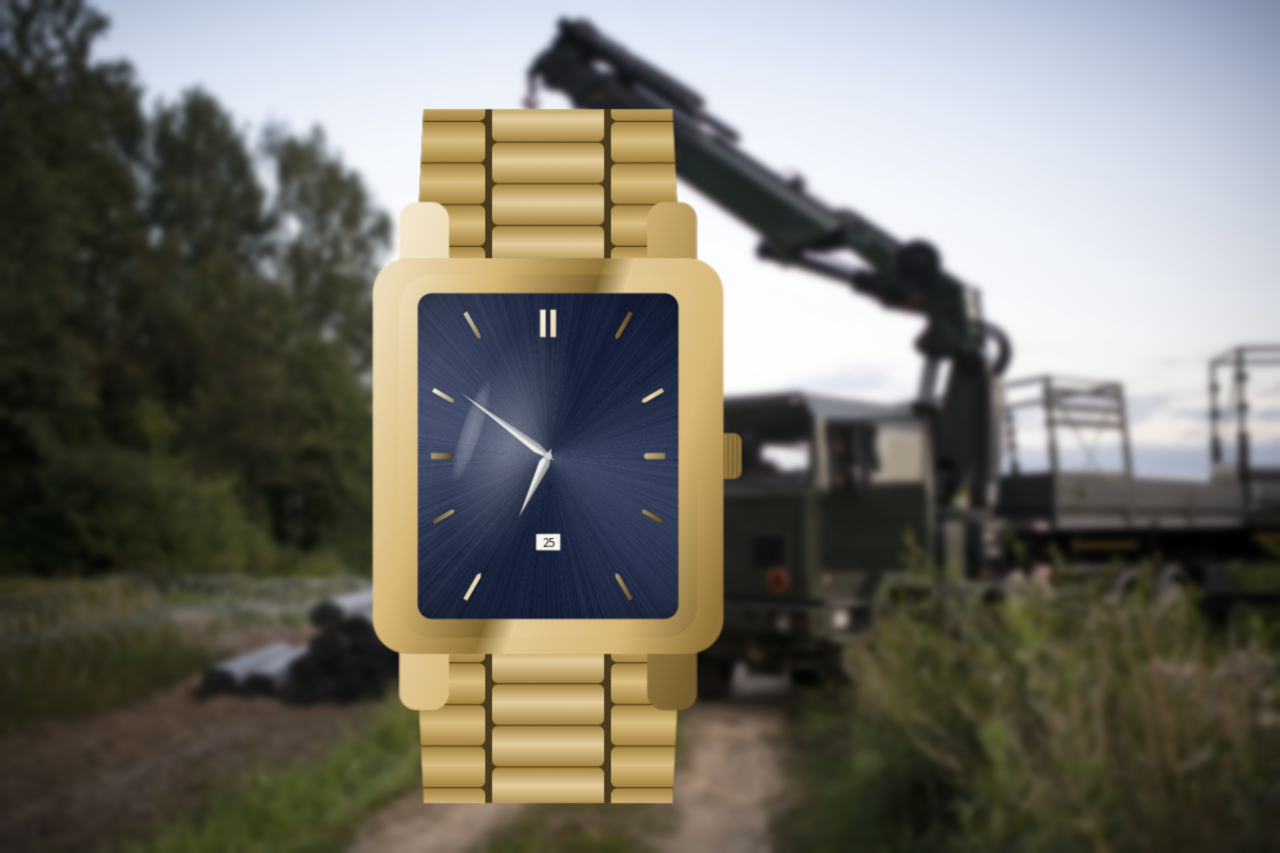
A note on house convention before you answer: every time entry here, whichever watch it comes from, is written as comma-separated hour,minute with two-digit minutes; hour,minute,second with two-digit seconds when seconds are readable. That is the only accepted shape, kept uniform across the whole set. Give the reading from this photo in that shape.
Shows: 6,51
